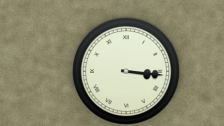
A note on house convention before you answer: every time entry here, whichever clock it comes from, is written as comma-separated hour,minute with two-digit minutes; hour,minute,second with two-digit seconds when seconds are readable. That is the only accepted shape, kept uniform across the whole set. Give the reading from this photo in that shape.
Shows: 3,16
